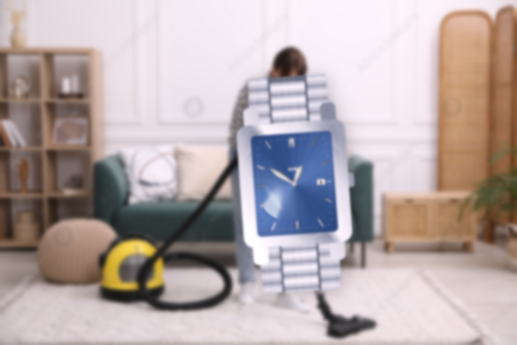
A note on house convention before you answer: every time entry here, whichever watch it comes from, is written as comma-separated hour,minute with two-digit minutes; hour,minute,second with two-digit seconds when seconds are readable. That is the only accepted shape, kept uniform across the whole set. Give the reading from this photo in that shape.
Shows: 12,51
